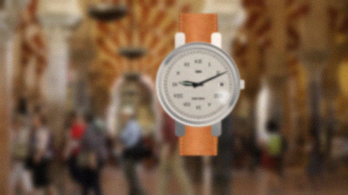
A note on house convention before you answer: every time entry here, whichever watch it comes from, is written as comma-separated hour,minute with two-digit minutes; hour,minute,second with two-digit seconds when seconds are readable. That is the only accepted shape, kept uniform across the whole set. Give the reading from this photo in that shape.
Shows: 9,11
